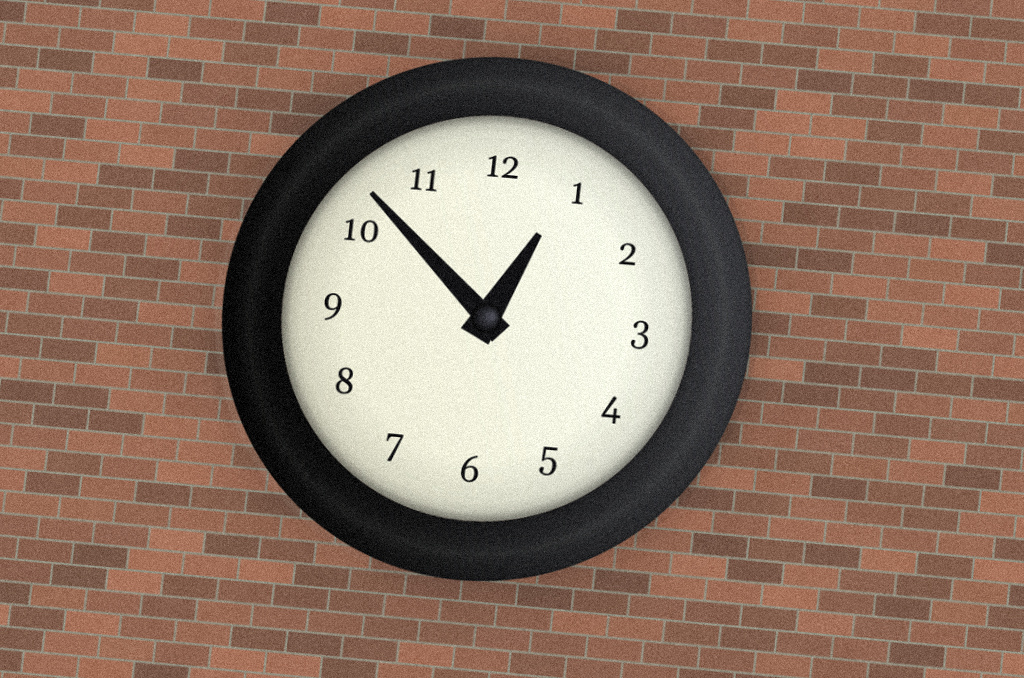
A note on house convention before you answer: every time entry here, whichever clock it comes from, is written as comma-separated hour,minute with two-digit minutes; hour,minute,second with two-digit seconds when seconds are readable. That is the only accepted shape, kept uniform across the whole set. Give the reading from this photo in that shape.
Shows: 12,52
